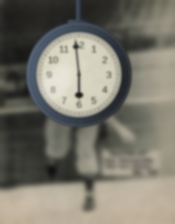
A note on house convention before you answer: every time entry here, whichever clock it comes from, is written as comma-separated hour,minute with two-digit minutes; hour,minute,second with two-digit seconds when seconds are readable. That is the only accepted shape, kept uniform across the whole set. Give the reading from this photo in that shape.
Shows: 5,59
